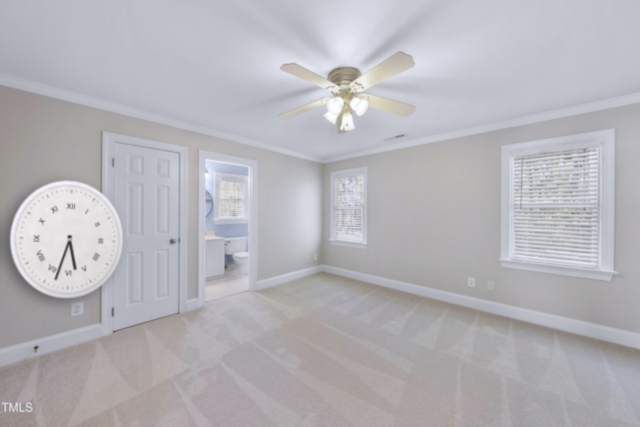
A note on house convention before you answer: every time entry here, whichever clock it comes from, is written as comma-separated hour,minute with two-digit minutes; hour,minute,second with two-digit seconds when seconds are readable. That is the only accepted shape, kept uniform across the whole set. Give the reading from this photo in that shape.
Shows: 5,33
